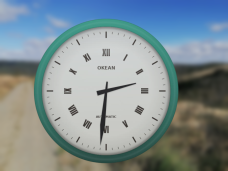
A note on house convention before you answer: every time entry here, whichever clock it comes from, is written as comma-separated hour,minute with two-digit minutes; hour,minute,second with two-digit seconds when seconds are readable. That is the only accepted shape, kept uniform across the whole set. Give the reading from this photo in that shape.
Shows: 2,31
